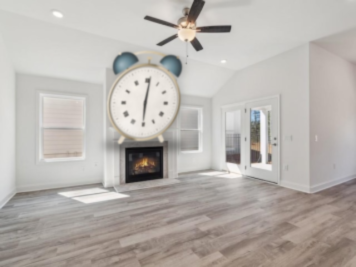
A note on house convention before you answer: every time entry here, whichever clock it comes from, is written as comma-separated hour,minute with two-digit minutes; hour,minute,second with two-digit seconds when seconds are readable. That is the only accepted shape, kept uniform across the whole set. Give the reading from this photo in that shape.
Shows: 6,01
